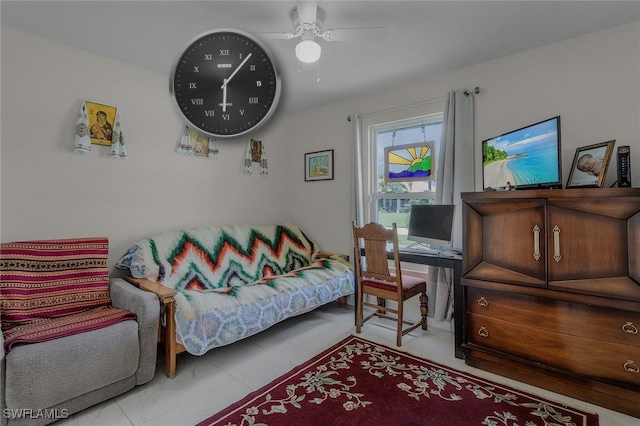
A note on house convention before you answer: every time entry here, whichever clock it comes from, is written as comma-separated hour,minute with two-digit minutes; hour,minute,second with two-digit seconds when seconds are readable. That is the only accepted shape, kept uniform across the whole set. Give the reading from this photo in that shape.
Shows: 6,07
